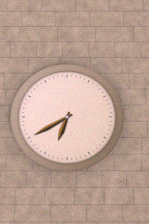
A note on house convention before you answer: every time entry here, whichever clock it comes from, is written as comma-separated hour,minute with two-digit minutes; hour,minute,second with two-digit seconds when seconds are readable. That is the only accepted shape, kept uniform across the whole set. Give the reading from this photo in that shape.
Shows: 6,40
